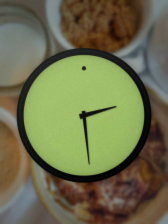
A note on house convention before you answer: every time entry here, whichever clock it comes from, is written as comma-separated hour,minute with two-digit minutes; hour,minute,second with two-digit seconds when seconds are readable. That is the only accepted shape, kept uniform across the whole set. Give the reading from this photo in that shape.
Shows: 2,29
